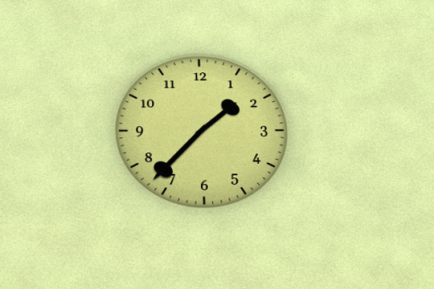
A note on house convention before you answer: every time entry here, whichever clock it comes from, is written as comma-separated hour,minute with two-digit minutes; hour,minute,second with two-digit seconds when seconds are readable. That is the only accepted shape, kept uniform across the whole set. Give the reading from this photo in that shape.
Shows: 1,37
